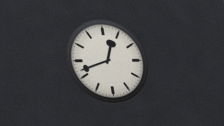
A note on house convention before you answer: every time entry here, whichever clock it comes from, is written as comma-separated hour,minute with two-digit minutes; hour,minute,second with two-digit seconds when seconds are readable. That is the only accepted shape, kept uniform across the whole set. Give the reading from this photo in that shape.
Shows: 12,42
